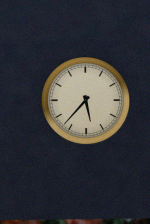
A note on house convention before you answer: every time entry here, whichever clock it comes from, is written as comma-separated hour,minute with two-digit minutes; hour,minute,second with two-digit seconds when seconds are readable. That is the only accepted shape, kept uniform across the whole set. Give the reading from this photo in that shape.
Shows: 5,37
